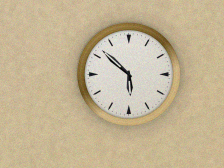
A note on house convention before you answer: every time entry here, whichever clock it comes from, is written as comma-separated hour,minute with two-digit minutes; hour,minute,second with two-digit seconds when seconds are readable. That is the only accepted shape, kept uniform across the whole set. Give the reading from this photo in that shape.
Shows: 5,52
